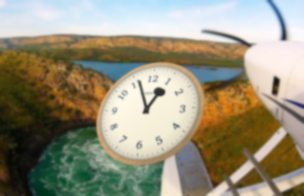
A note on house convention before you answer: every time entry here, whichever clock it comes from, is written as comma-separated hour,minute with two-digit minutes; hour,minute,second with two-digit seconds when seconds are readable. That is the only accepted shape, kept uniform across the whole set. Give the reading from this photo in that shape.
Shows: 12,56
